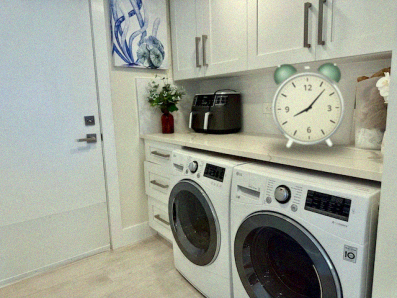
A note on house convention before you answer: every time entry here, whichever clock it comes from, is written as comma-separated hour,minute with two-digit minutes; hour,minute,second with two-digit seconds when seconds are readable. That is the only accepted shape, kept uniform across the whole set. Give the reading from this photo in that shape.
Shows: 8,07
